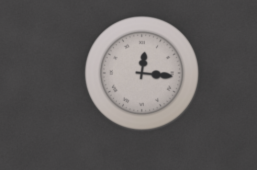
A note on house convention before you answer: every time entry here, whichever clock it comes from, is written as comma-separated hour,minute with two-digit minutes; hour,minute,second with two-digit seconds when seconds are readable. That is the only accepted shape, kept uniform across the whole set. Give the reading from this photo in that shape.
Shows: 12,16
